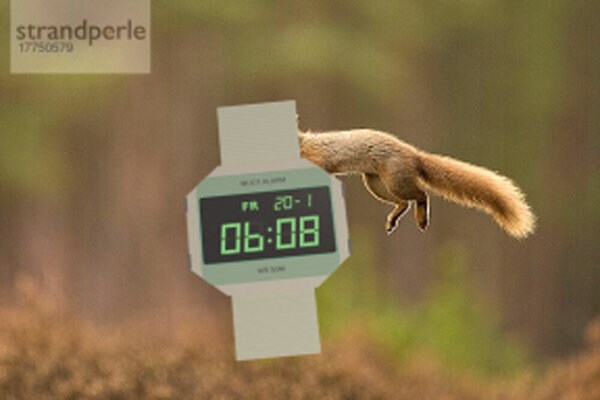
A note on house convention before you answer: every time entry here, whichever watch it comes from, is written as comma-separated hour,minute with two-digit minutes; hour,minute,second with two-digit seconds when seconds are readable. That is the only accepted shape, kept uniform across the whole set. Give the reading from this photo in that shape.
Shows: 6,08
